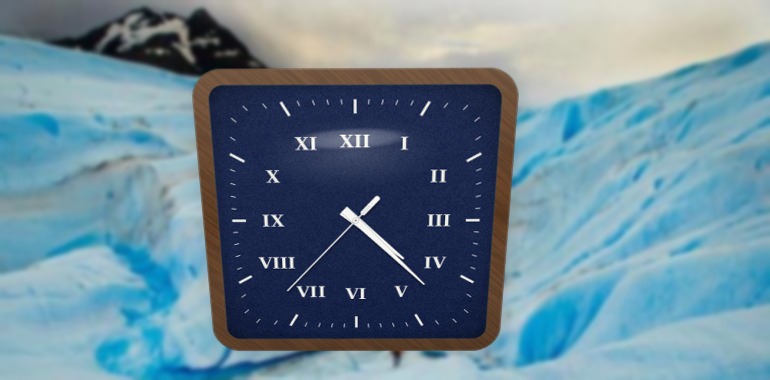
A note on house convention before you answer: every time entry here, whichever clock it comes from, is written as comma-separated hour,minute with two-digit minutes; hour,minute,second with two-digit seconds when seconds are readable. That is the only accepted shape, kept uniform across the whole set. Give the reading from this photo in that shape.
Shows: 4,22,37
